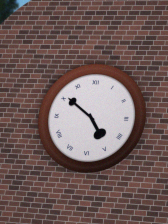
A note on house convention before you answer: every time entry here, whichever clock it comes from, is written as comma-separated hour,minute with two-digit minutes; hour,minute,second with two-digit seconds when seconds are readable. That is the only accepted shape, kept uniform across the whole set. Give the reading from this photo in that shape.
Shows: 4,51
